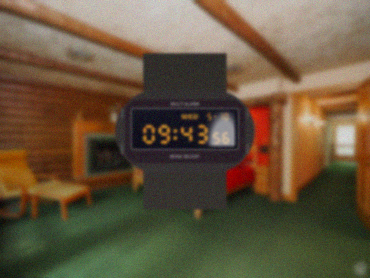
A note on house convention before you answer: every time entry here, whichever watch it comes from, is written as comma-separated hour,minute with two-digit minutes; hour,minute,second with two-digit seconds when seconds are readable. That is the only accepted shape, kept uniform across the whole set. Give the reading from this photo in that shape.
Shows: 9,43,56
